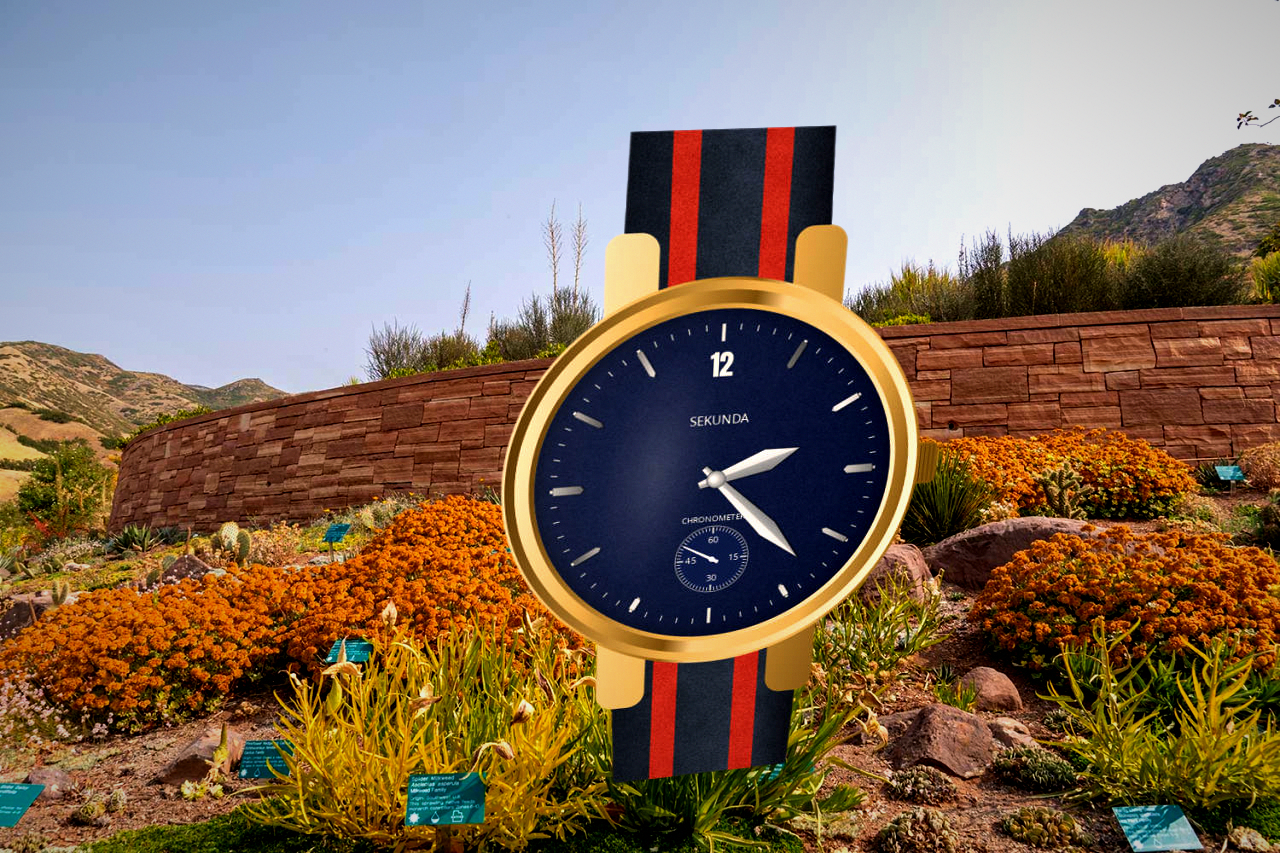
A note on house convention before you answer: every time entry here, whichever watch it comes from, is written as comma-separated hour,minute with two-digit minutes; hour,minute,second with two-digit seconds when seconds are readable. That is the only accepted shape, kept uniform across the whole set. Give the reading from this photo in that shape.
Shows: 2,22,50
